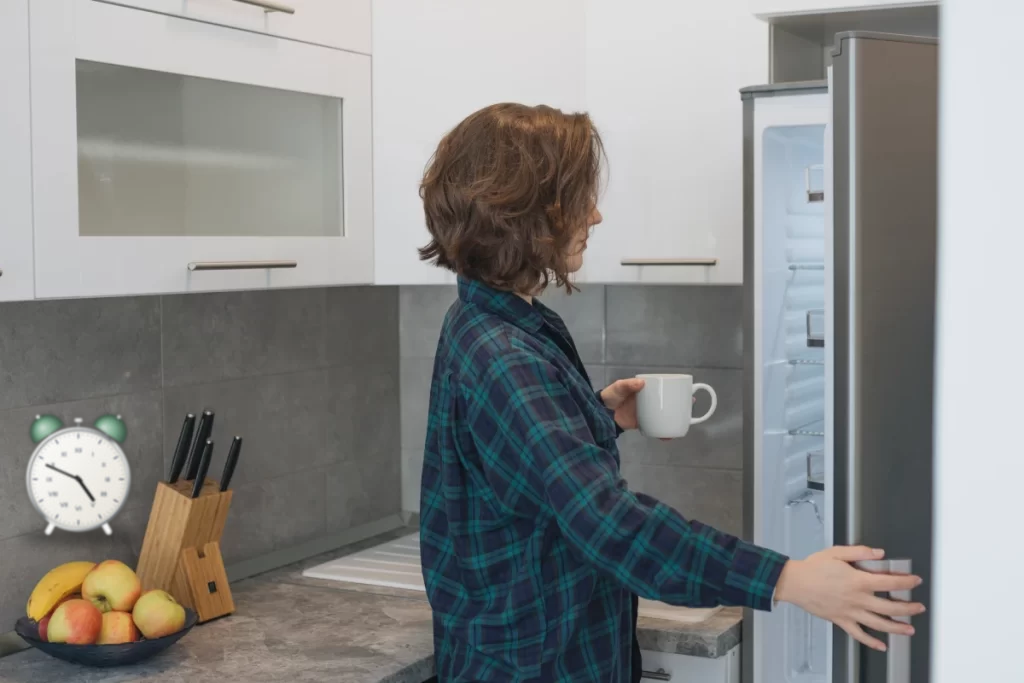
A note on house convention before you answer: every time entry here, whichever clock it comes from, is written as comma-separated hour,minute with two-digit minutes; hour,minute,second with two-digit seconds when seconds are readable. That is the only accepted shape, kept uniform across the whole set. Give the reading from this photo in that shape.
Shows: 4,49
